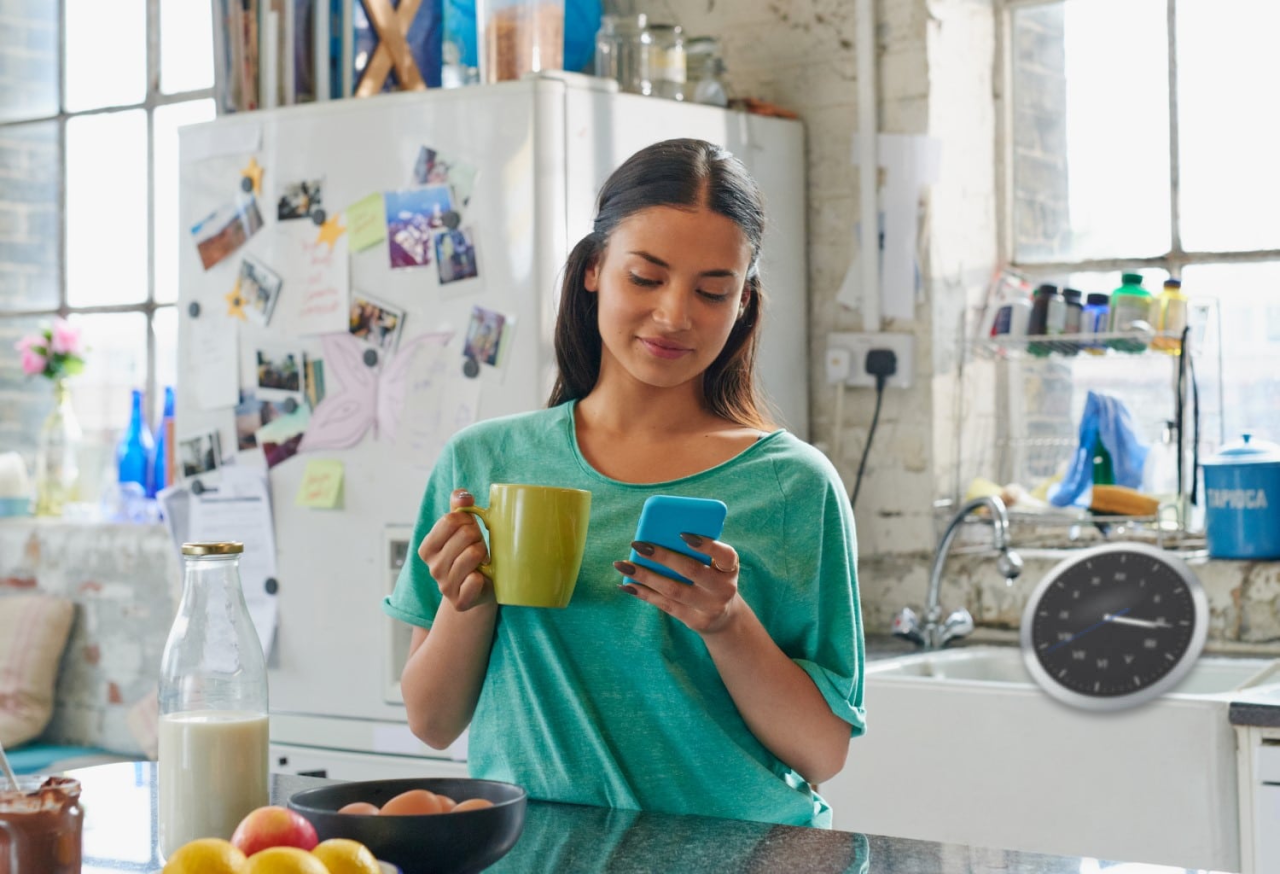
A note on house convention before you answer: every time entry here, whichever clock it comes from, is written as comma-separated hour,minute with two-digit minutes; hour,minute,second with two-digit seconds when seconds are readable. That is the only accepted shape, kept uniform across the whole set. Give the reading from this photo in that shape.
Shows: 3,15,39
